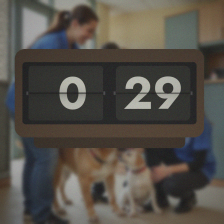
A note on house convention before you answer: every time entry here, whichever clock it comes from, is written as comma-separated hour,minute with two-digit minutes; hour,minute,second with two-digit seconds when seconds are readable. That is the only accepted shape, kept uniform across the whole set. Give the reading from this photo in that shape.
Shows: 0,29
